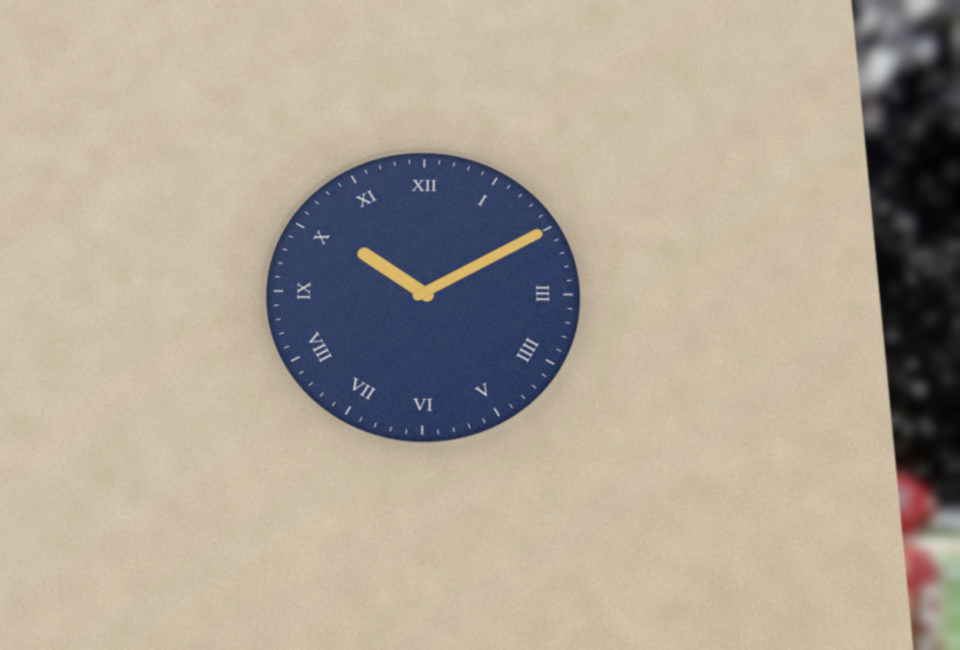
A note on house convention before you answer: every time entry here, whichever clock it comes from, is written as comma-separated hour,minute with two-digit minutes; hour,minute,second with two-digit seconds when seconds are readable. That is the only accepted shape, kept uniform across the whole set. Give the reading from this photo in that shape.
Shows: 10,10
